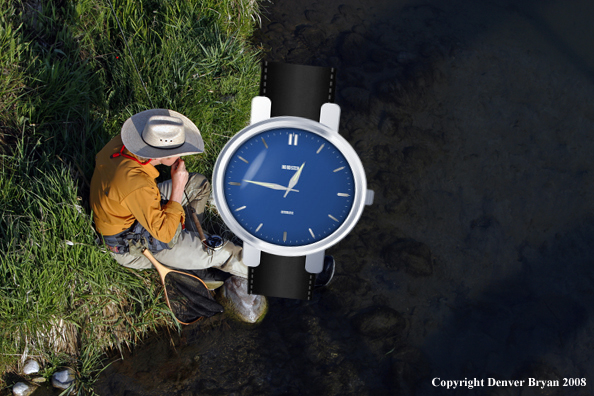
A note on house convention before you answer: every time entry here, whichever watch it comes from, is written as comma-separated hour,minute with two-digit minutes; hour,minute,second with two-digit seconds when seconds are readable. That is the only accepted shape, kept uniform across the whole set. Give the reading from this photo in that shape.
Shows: 12,46
